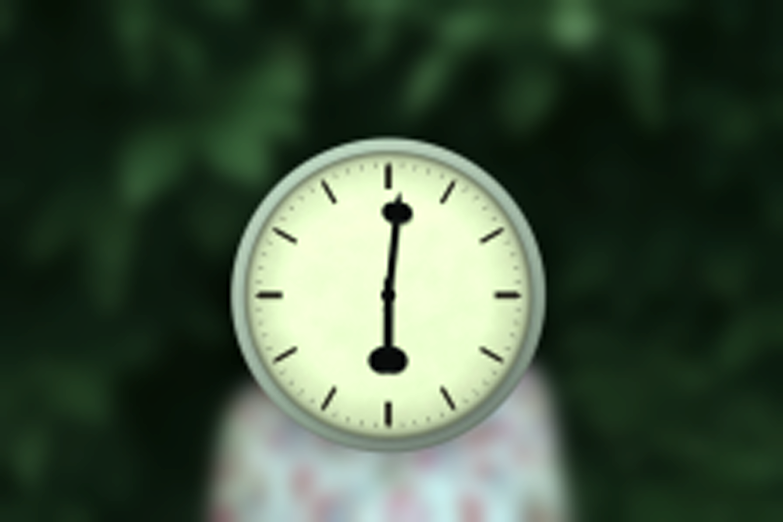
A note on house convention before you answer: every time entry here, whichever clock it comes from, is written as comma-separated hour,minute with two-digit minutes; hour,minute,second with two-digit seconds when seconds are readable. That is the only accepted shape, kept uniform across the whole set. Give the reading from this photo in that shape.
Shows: 6,01
